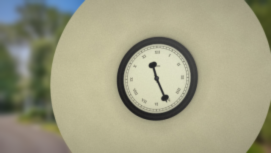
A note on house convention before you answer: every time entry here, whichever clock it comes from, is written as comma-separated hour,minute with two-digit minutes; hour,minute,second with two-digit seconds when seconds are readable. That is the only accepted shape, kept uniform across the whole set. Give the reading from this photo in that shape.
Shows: 11,26
